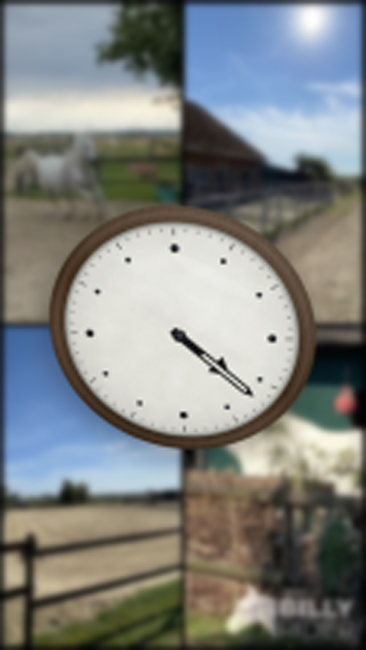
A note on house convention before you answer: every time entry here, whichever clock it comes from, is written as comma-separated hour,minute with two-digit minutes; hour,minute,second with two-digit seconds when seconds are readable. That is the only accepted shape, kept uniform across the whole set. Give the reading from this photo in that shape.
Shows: 4,22
